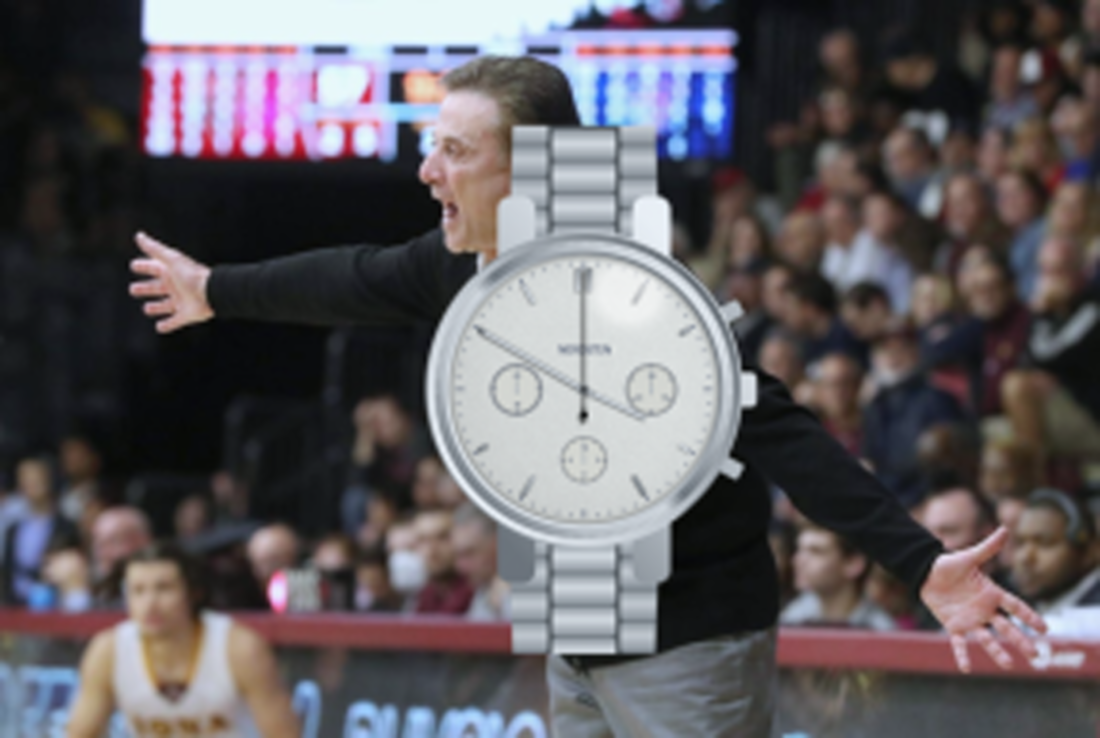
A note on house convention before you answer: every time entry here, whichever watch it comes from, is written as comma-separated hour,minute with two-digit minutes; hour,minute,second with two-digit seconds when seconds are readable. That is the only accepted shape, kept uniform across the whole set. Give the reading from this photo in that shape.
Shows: 3,50
